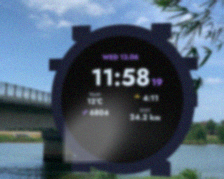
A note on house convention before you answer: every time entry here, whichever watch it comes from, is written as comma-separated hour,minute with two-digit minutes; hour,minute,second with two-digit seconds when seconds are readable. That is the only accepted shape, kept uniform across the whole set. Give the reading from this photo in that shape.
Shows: 11,58
